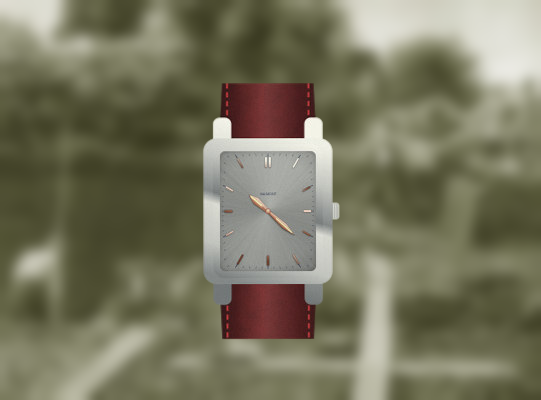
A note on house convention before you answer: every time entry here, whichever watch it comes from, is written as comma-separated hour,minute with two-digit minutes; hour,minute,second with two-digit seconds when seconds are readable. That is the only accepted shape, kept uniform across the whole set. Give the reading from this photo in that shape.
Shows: 10,22
